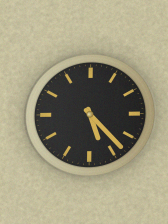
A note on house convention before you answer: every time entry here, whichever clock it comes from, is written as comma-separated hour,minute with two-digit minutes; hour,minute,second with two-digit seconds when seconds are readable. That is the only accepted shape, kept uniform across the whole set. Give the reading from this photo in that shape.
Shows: 5,23
